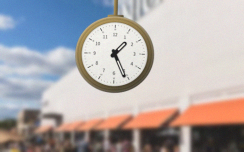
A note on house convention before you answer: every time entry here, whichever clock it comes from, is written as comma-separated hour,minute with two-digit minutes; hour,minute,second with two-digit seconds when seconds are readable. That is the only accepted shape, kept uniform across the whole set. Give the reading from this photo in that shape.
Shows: 1,26
